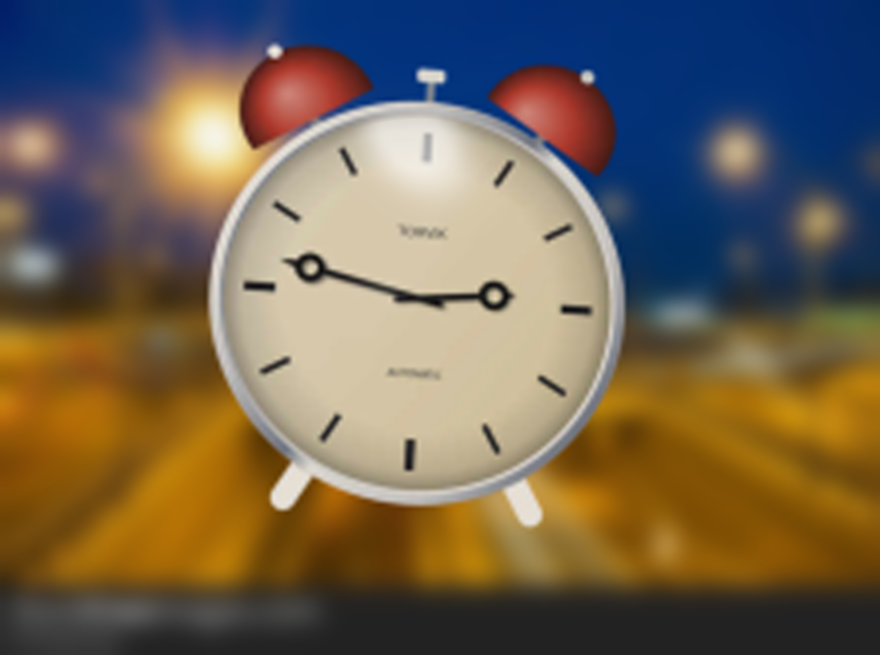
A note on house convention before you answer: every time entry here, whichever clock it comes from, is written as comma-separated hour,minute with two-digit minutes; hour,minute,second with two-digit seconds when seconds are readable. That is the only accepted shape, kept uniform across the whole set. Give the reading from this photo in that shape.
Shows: 2,47
